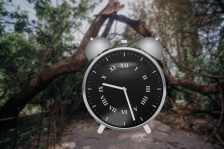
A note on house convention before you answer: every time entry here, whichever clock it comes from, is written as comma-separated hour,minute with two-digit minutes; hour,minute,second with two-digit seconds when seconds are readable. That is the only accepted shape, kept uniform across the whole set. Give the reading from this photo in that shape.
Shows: 9,27
